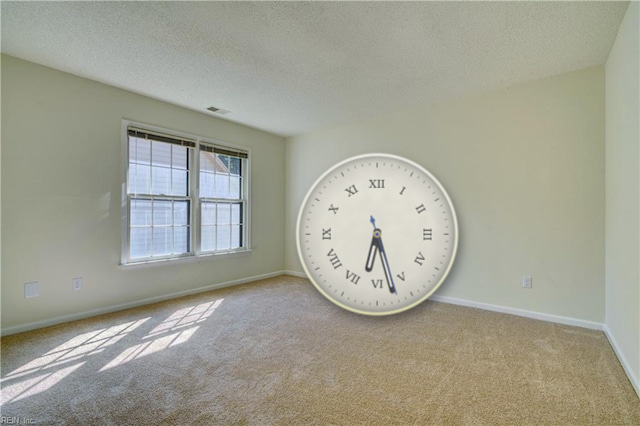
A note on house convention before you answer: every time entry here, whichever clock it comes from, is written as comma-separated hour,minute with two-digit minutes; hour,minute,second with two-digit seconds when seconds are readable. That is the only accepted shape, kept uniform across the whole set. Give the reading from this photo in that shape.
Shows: 6,27,27
